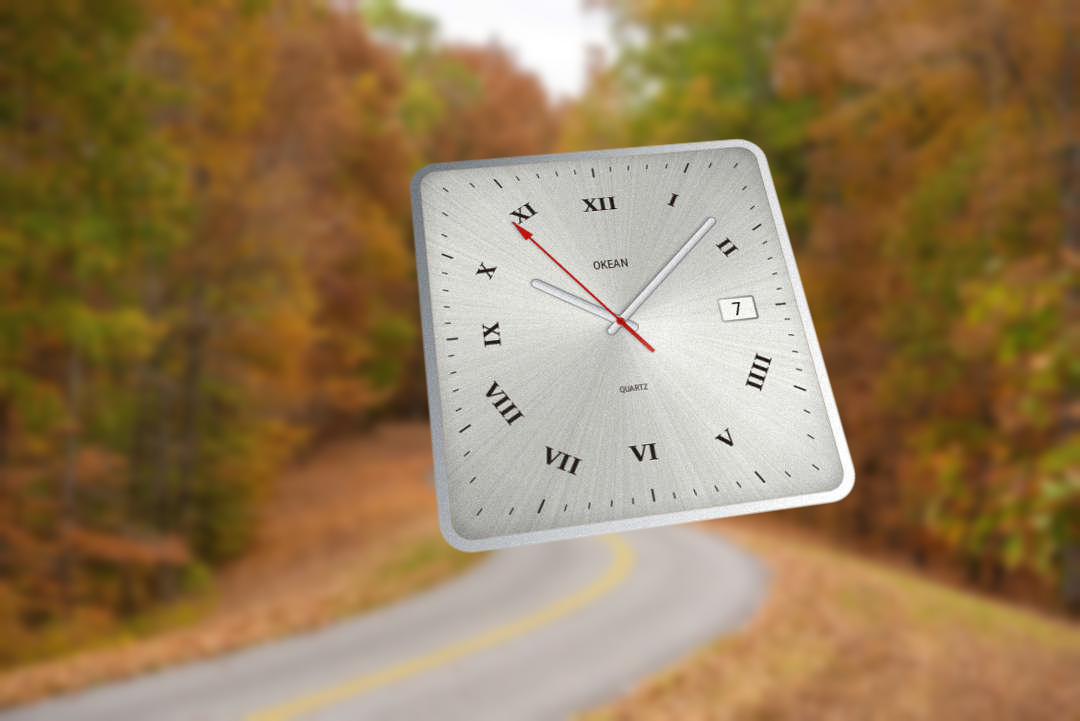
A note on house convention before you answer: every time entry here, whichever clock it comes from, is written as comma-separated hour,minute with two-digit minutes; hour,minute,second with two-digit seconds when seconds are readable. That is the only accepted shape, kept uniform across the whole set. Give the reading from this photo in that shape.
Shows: 10,07,54
